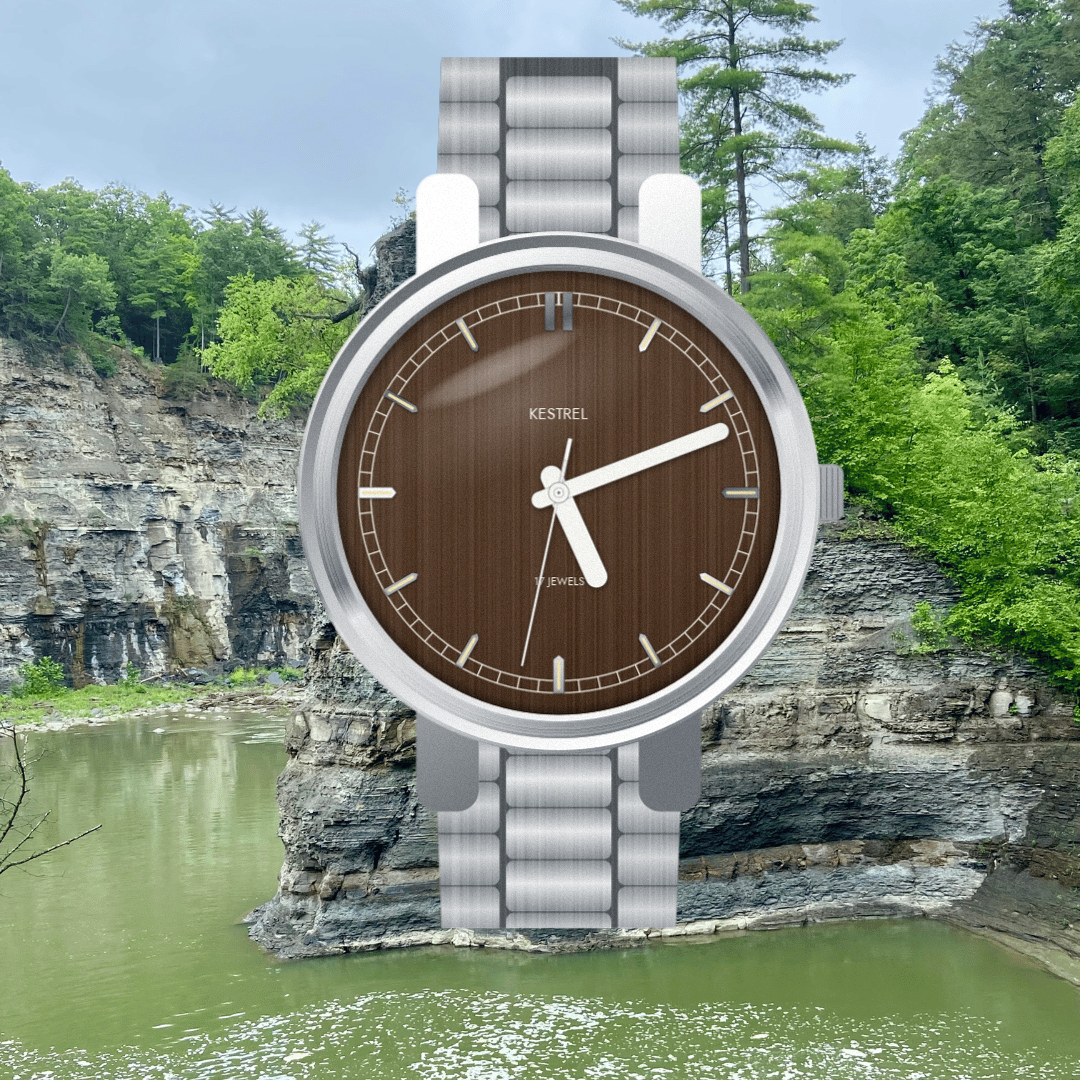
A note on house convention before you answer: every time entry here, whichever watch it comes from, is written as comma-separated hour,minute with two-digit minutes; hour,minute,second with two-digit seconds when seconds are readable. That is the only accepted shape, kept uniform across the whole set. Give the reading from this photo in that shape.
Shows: 5,11,32
